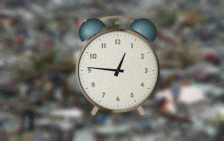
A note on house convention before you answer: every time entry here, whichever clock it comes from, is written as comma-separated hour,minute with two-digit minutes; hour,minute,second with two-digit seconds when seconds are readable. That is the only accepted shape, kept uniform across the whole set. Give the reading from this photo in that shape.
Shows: 12,46
